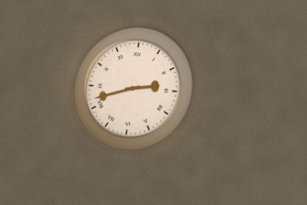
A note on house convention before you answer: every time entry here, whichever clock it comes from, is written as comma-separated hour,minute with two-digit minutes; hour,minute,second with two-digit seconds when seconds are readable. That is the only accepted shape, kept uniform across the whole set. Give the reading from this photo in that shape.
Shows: 2,42
